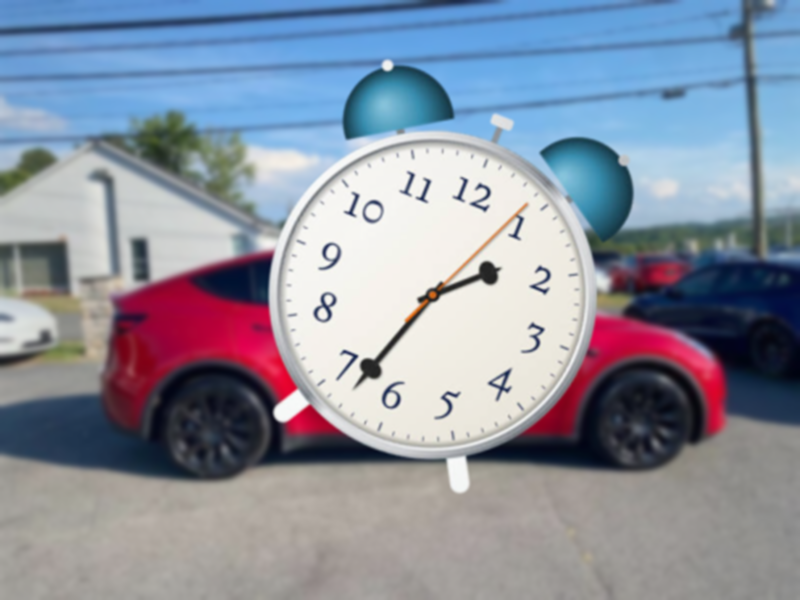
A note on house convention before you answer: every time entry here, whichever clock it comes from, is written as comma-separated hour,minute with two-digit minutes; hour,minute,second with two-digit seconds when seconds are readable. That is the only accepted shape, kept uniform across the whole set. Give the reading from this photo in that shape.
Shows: 1,33,04
